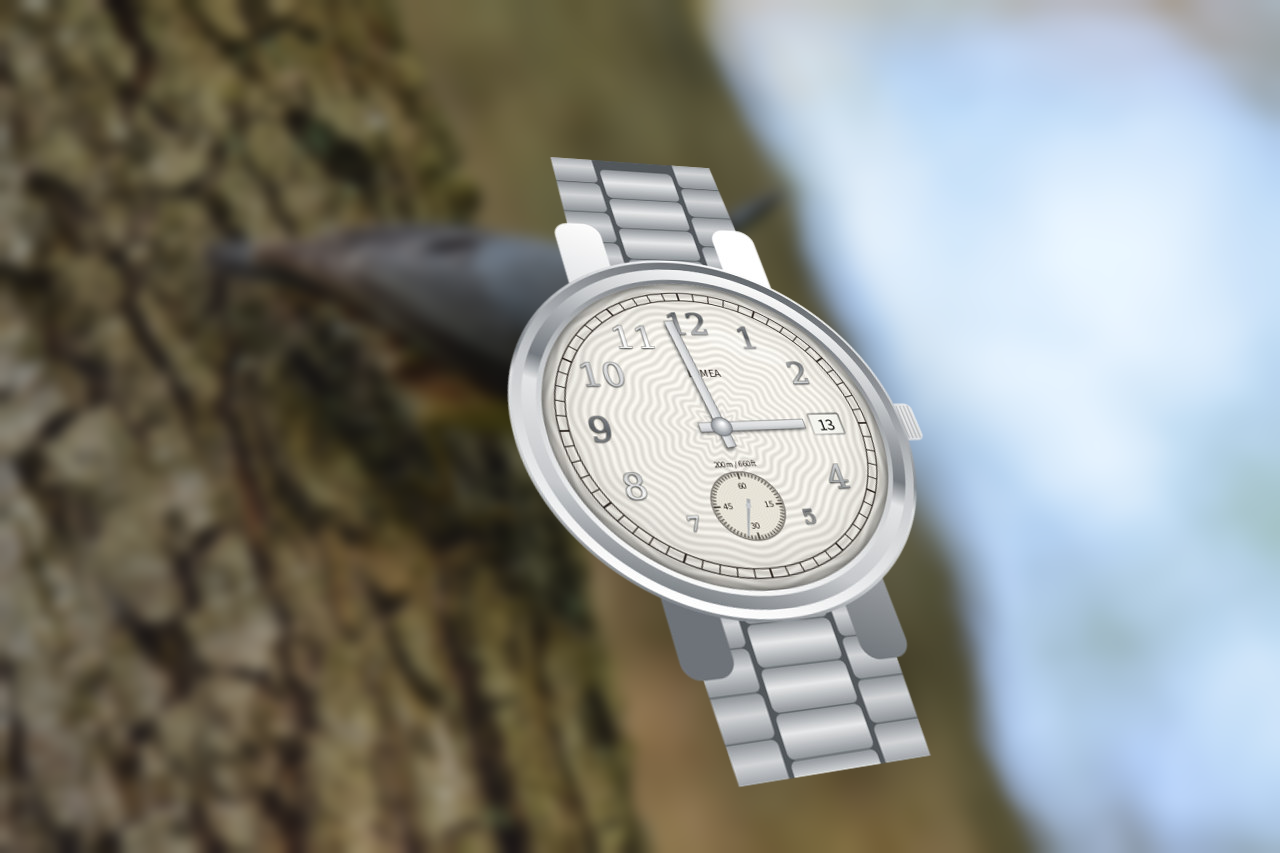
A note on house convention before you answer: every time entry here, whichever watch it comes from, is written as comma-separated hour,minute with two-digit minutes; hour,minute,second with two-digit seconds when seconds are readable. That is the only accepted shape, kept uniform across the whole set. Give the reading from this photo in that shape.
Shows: 2,58,33
